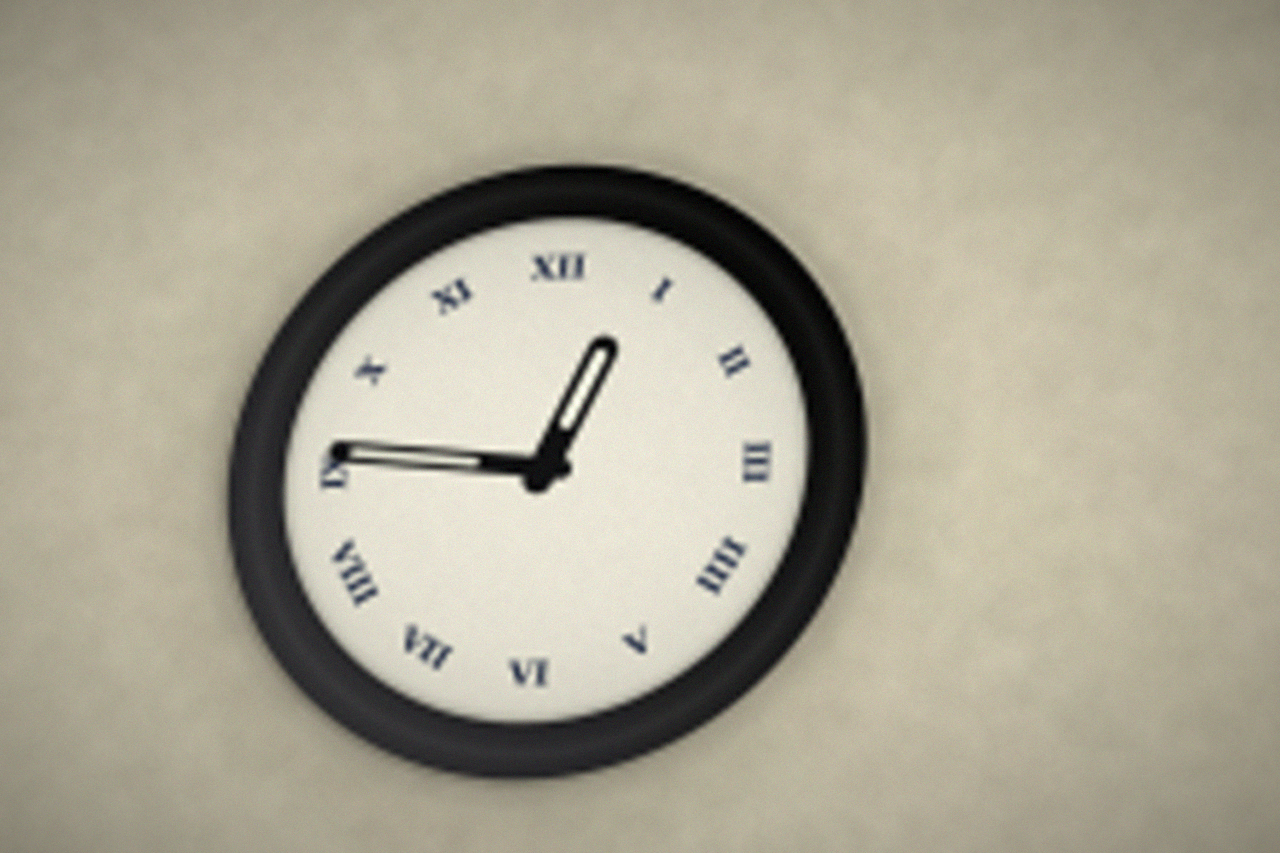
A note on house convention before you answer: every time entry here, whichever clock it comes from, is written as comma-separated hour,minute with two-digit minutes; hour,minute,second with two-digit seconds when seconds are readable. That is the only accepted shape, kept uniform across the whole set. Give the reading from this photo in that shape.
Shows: 12,46
